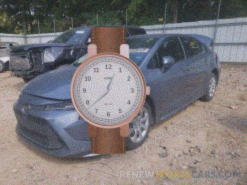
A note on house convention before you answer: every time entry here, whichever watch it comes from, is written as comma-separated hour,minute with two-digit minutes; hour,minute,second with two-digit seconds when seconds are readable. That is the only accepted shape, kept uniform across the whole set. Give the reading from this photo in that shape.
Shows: 12,38
